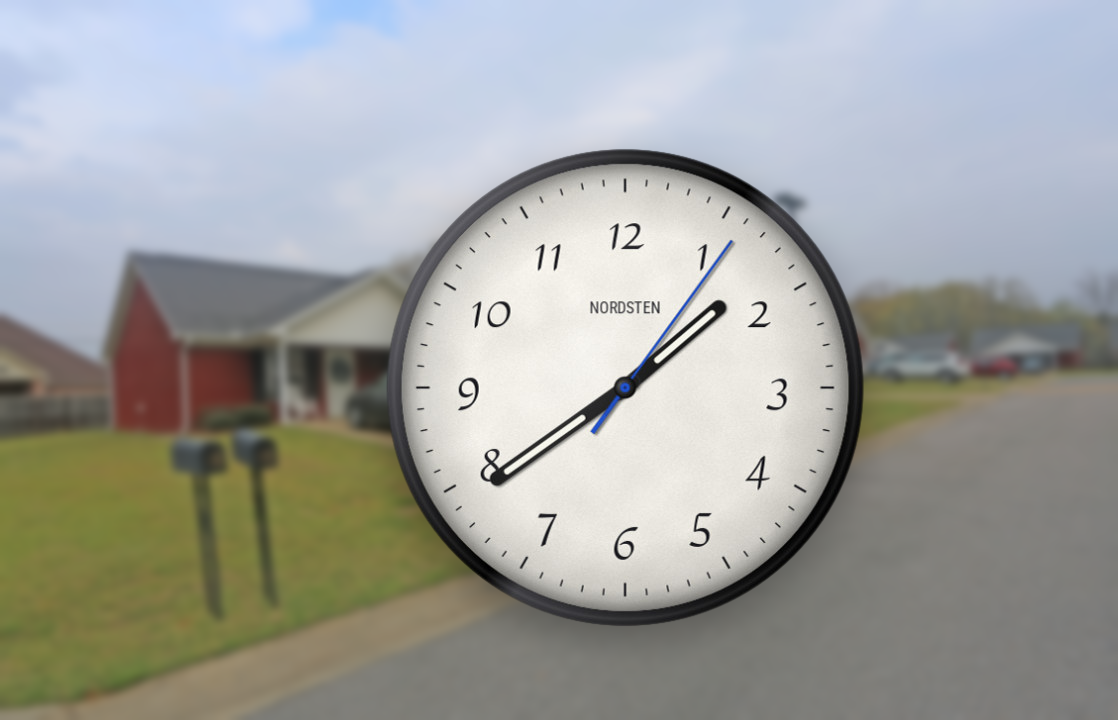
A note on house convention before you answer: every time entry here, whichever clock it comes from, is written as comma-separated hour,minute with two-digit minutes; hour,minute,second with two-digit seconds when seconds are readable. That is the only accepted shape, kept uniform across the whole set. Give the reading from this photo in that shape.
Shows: 1,39,06
